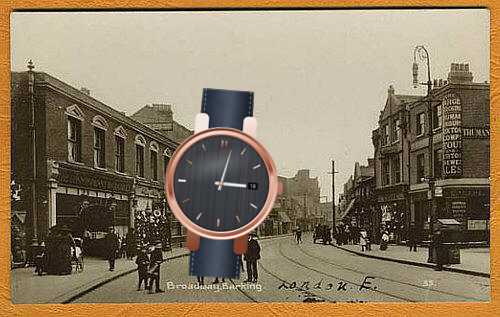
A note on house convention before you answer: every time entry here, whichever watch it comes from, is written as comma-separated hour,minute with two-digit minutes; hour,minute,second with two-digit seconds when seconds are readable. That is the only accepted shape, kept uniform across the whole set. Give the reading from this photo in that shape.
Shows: 3,02
